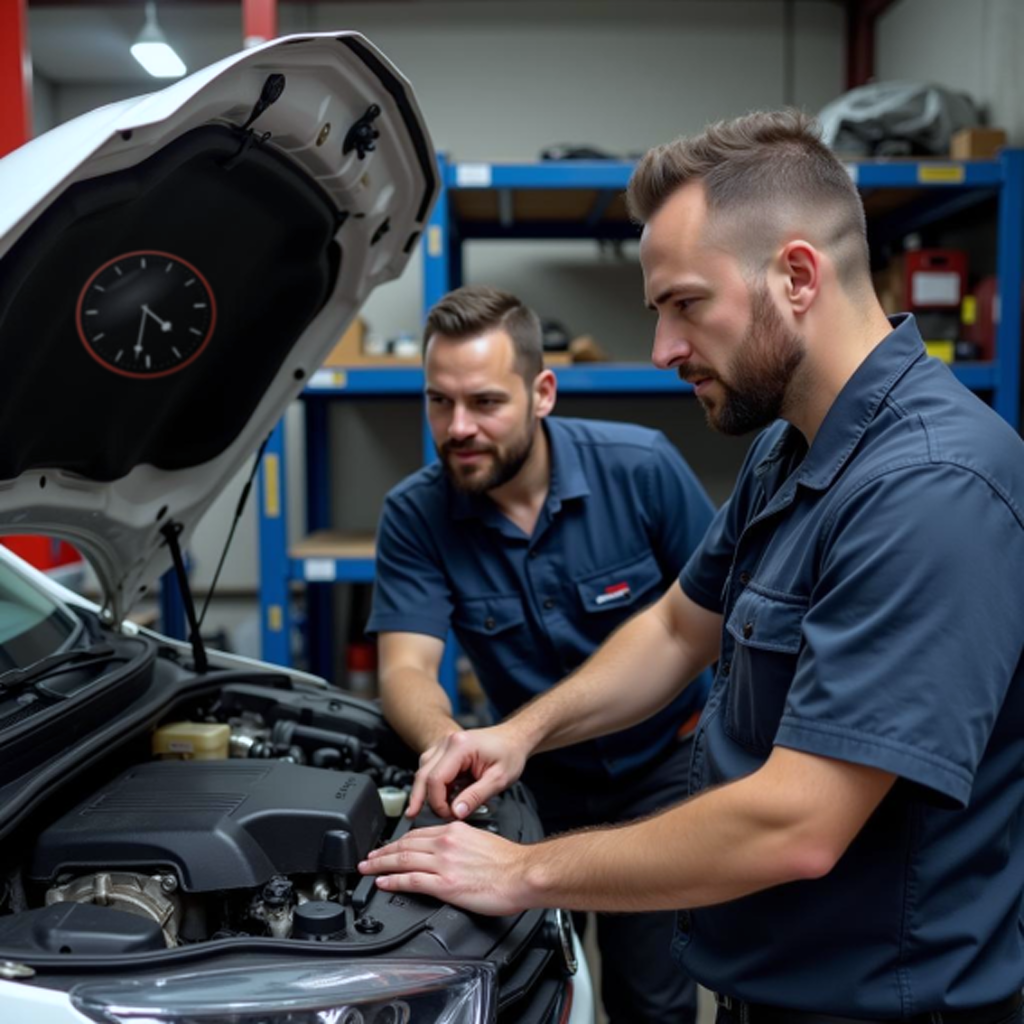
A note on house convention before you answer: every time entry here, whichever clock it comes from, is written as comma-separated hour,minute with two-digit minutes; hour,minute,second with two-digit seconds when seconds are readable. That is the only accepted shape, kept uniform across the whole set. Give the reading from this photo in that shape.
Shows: 4,32
